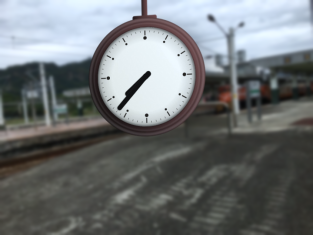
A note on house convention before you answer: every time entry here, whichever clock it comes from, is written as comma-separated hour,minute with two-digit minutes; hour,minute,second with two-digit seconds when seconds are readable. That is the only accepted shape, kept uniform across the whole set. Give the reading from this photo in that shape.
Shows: 7,37
